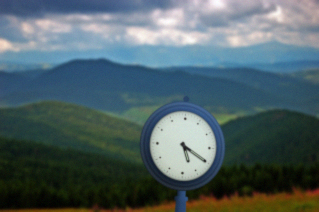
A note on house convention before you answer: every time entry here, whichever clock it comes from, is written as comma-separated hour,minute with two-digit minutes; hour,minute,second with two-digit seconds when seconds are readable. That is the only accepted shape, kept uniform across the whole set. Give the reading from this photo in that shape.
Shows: 5,20
